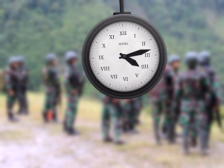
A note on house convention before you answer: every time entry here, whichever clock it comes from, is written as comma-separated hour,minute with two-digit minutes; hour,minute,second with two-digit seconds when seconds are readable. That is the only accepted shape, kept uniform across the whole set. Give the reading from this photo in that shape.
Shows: 4,13
